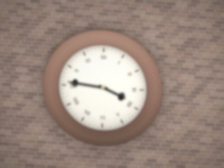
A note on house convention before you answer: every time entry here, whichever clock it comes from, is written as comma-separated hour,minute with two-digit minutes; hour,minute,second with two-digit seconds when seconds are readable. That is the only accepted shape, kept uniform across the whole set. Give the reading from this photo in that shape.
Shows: 3,46
